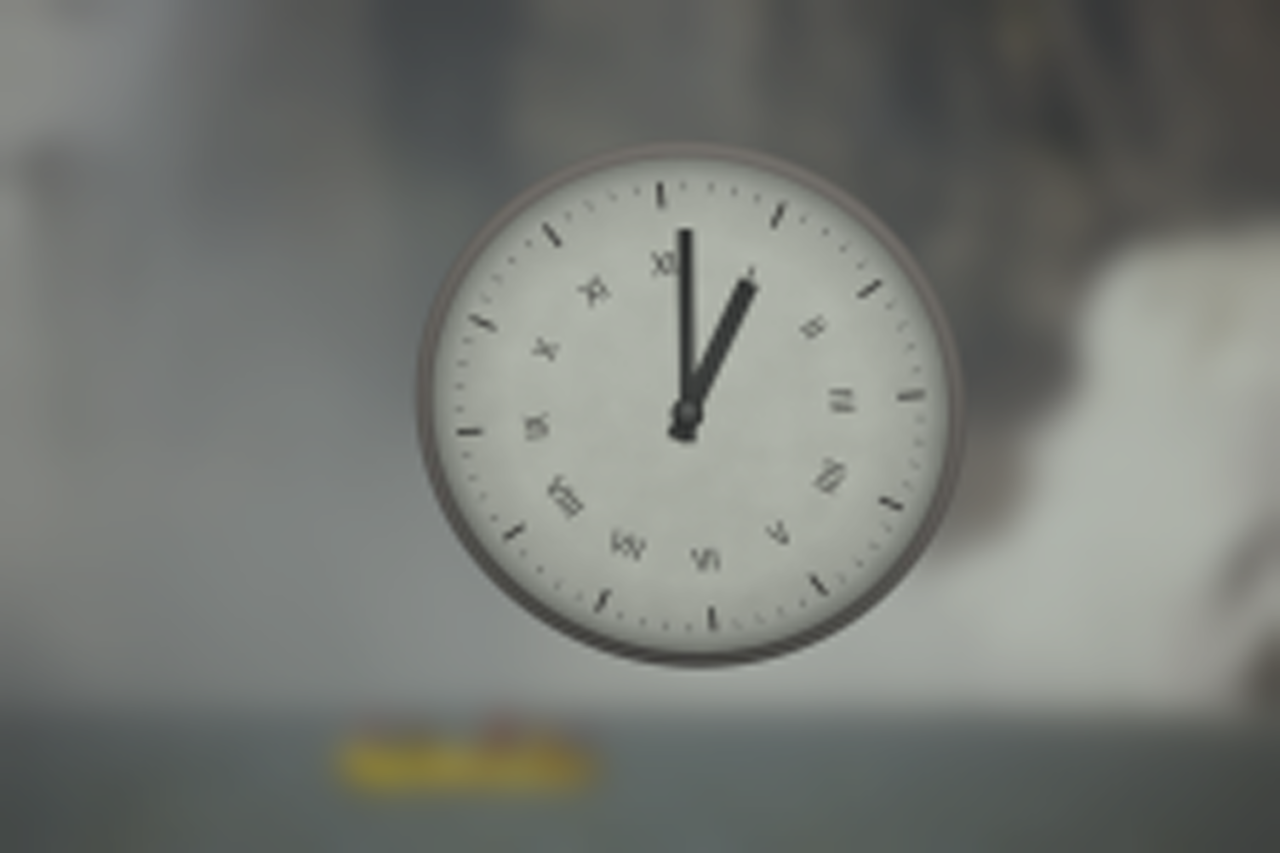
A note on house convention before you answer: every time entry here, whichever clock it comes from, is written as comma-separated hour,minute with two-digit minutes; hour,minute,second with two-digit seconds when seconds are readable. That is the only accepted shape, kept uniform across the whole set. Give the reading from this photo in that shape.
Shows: 1,01
